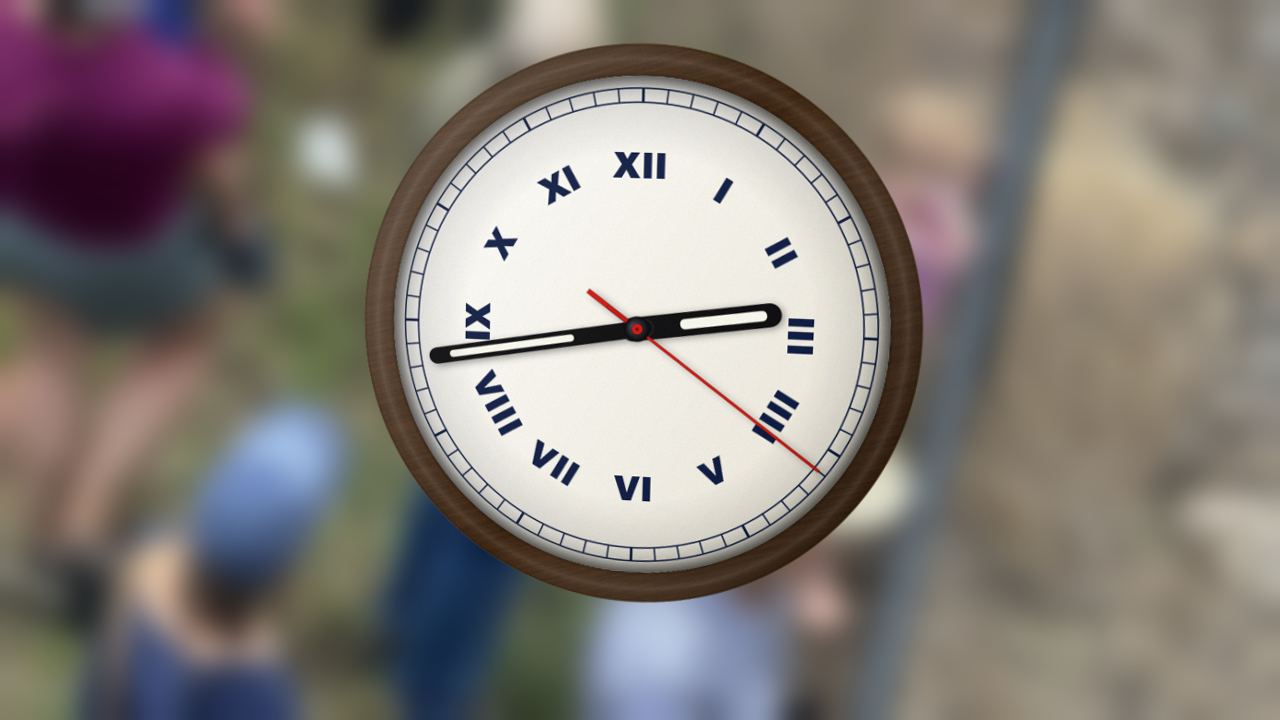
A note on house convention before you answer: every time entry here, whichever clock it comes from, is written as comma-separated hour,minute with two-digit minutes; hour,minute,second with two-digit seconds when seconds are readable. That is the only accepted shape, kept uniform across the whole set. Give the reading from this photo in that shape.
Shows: 2,43,21
